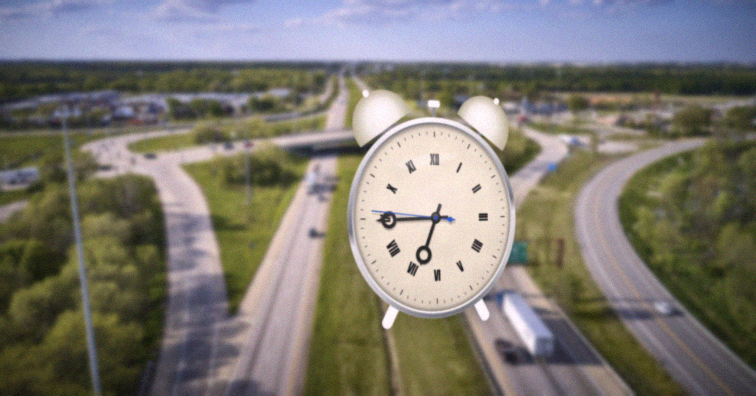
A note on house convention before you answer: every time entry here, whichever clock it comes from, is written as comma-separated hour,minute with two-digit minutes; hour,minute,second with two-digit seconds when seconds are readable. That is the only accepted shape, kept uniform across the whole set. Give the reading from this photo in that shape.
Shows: 6,44,46
